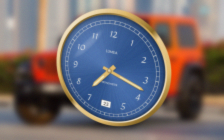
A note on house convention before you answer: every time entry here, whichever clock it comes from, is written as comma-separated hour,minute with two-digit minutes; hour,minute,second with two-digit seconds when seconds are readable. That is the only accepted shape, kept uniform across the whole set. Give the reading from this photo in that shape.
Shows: 7,18
